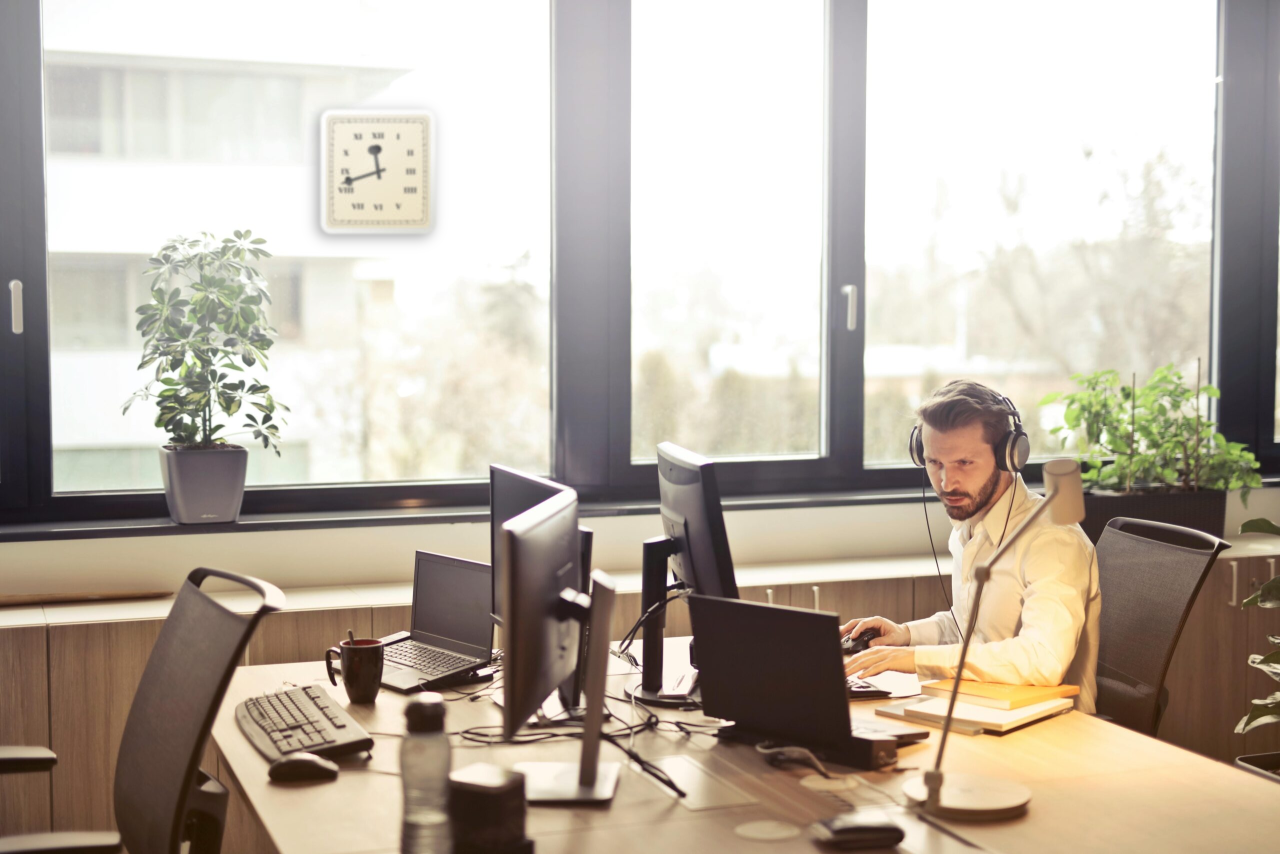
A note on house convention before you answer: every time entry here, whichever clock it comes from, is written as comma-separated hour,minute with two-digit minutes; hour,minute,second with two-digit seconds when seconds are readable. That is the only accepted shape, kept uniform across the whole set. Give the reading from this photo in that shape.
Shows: 11,42
